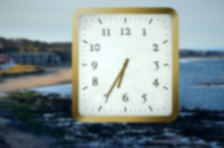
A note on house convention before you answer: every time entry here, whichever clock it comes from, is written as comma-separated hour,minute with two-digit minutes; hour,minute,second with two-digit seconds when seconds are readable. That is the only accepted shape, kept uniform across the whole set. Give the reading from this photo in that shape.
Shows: 6,35
